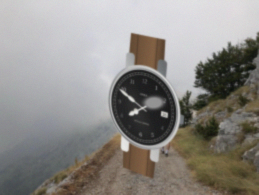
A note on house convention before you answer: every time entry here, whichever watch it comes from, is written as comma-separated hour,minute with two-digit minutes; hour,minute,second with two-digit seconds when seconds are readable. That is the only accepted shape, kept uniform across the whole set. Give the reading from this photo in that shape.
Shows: 7,49
